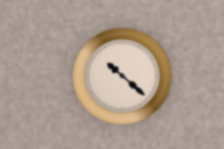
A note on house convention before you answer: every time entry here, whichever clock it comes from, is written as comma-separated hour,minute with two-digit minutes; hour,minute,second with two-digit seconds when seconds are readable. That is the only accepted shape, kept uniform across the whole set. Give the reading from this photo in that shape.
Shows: 10,22
